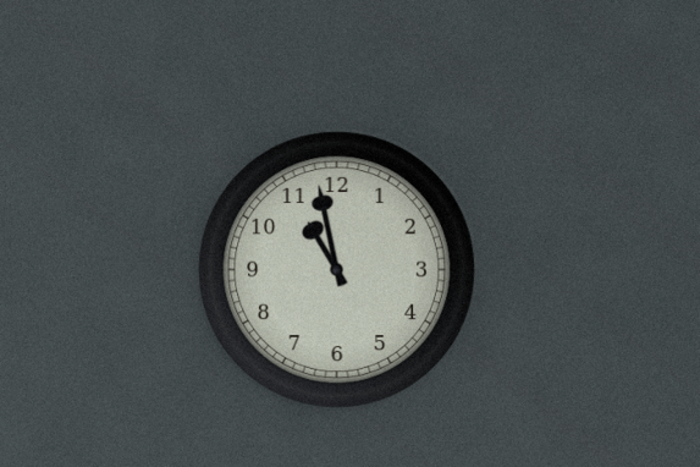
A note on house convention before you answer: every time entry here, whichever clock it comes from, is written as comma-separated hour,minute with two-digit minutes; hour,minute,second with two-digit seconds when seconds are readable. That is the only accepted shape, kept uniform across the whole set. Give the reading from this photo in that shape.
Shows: 10,58
